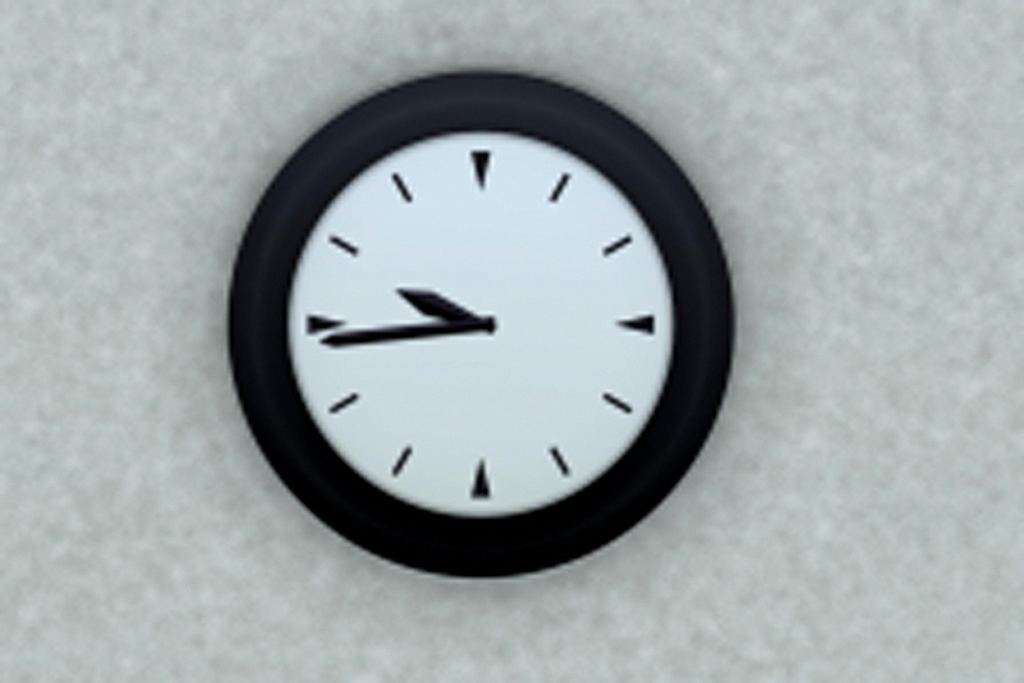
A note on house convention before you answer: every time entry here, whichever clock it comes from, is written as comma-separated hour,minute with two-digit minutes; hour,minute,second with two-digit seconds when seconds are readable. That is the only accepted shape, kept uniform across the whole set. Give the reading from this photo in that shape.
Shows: 9,44
